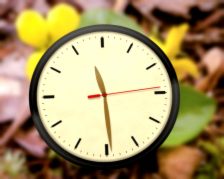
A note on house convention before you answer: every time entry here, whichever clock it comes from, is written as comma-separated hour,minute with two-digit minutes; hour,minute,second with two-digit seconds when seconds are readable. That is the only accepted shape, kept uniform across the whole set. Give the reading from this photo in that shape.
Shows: 11,29,14
